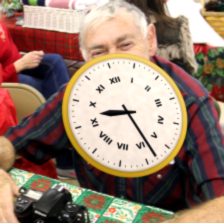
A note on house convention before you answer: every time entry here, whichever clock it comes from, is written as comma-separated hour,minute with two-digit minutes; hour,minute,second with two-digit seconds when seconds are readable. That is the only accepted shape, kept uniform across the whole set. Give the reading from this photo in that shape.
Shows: 9,28
